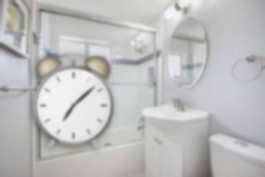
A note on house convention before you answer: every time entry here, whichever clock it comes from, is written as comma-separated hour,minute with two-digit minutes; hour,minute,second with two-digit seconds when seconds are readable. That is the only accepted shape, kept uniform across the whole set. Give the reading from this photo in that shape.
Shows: 7,08
